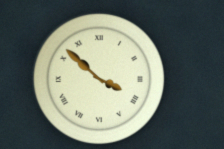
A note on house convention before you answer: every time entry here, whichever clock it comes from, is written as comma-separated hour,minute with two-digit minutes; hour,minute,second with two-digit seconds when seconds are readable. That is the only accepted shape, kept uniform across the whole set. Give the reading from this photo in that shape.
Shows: 3,52
